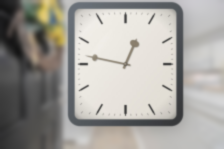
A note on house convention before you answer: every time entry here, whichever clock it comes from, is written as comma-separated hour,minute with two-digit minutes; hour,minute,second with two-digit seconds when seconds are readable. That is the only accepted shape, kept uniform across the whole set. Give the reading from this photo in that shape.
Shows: 12,47
